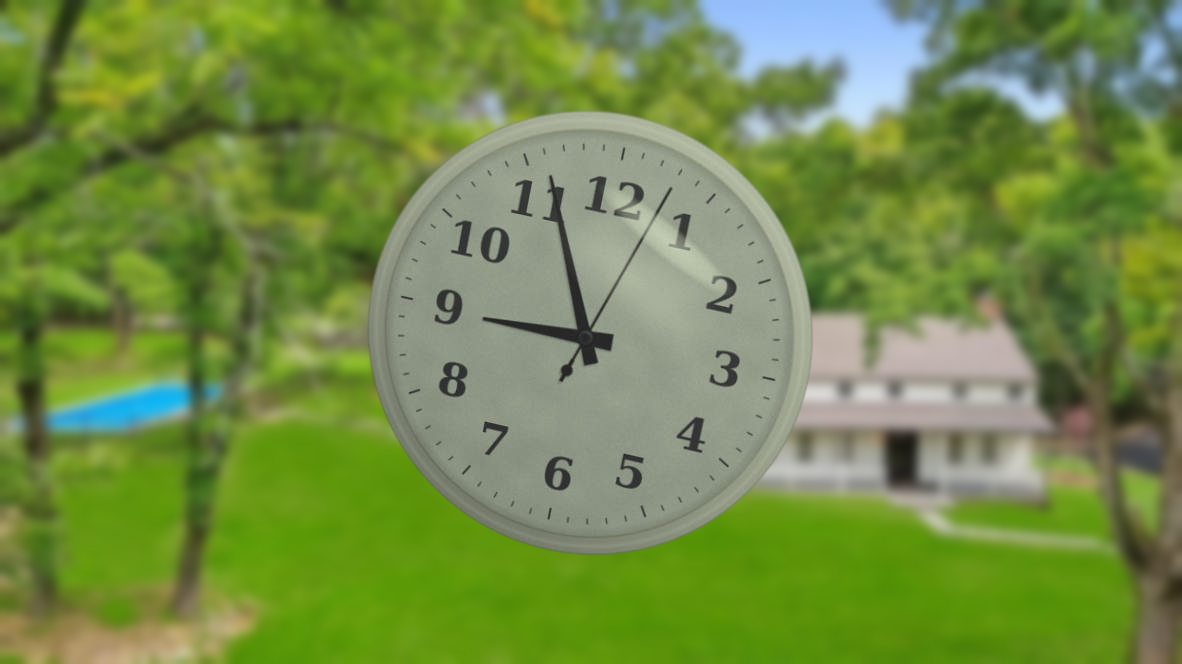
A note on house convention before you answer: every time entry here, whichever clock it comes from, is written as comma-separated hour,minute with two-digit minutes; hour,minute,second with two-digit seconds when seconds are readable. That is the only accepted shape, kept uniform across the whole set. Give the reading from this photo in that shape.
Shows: 8,56,03
